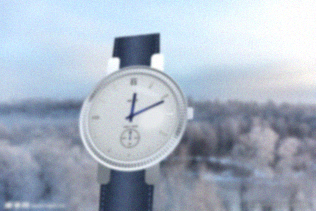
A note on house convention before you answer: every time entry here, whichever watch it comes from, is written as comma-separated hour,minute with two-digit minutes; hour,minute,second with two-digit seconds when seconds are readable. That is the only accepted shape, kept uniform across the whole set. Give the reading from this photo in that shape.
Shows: 12,11
